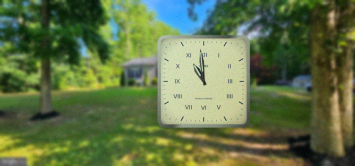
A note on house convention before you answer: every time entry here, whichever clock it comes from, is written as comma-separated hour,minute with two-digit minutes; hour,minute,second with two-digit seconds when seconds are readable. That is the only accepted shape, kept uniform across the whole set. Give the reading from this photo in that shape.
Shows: 10,59
